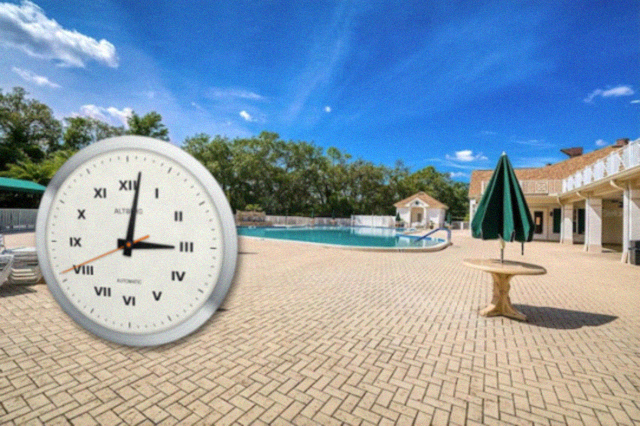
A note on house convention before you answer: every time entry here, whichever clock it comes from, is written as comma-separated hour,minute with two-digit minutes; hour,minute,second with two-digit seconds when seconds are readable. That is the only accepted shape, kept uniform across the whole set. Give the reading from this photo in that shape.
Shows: 3,01,41
